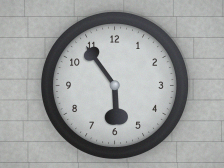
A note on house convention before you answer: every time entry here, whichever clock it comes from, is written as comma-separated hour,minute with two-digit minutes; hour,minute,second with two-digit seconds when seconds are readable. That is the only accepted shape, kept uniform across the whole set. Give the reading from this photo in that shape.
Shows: 5,54
